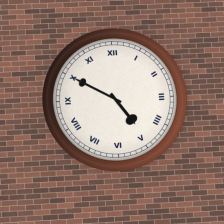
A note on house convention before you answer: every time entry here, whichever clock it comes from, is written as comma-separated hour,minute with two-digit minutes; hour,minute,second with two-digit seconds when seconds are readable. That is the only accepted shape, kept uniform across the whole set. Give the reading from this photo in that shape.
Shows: 4,50
